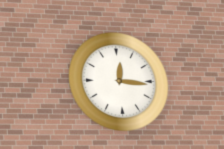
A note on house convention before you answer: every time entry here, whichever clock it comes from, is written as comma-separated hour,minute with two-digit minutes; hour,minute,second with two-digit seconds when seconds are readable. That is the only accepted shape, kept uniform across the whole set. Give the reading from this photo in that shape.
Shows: 12,16
